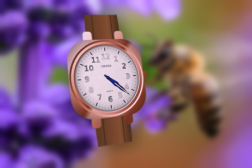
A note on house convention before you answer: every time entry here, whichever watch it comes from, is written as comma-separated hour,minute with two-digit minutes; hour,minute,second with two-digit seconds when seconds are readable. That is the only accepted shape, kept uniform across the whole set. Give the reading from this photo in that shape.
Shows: 4,22
